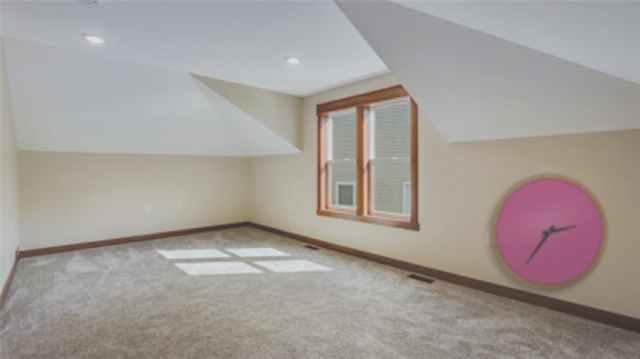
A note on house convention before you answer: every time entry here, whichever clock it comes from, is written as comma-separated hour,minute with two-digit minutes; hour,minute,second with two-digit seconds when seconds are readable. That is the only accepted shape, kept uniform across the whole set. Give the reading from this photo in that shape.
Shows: 2,36
